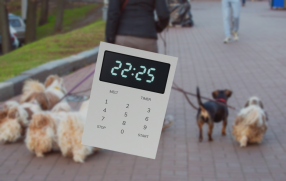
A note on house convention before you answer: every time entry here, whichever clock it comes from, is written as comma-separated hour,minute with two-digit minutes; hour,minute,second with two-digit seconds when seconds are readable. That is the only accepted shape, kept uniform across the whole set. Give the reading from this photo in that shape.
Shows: 22,25
